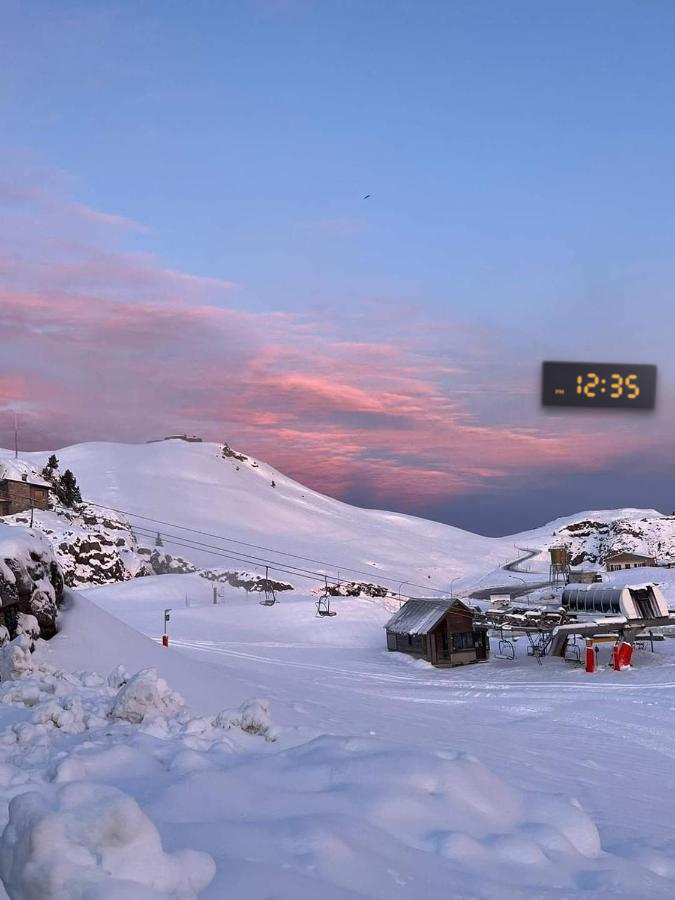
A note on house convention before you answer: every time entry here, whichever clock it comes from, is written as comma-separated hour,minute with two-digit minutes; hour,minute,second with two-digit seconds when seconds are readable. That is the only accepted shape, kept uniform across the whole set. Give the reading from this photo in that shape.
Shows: 12,35
